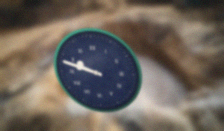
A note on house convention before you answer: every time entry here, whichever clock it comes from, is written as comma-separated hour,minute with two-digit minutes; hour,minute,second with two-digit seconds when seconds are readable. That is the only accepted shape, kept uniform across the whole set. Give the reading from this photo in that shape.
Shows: 9,48
